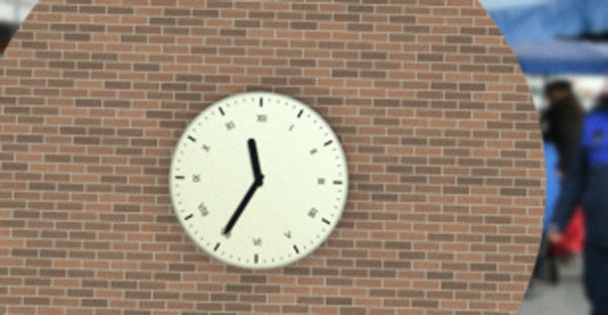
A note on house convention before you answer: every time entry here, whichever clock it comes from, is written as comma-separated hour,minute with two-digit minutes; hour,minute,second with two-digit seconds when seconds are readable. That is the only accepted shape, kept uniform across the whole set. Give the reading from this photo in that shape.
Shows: 11,35
